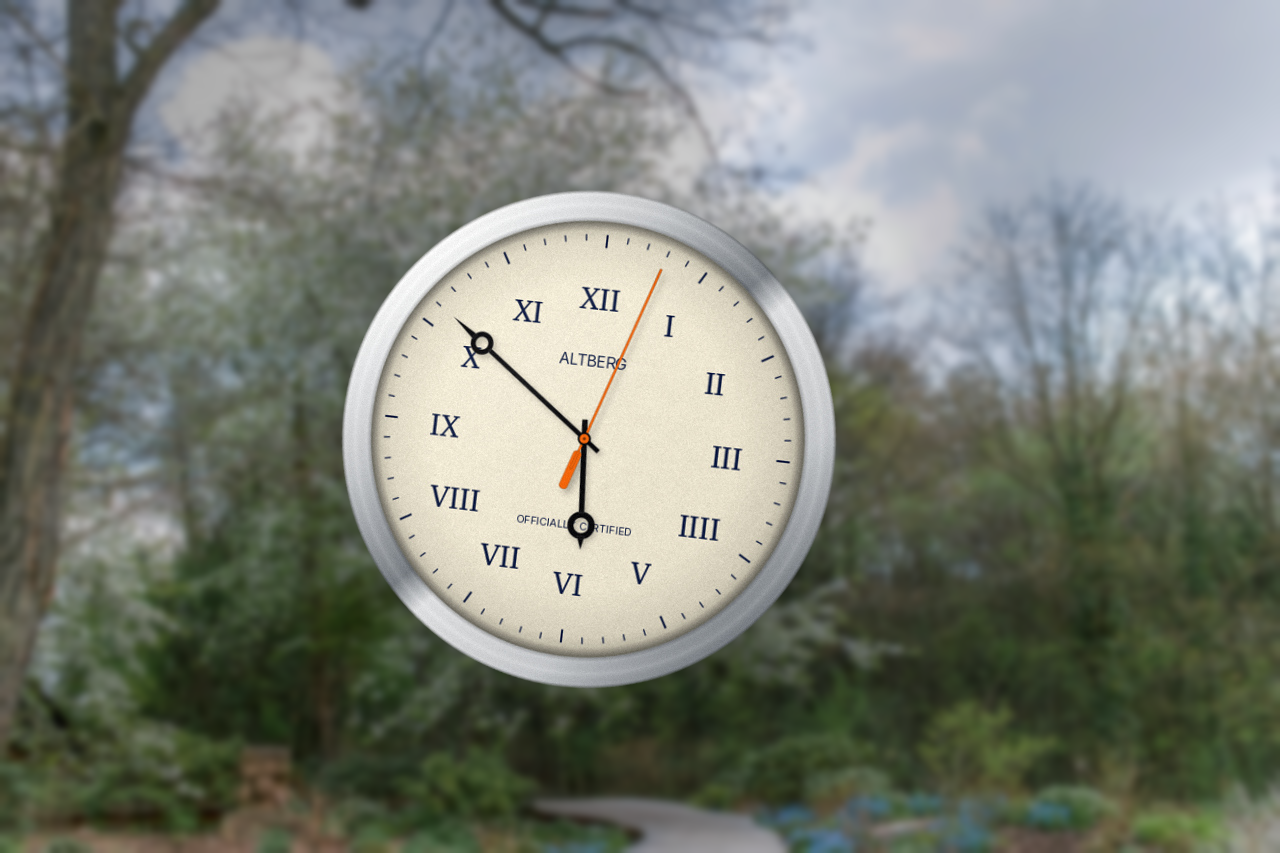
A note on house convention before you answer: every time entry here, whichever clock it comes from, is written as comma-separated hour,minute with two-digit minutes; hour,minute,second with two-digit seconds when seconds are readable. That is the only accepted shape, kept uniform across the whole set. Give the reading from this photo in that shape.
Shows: 5,51,03
